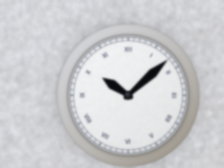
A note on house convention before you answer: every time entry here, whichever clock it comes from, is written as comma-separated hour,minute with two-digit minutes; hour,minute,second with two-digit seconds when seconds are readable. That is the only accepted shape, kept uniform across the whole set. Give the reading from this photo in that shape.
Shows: 10,08
